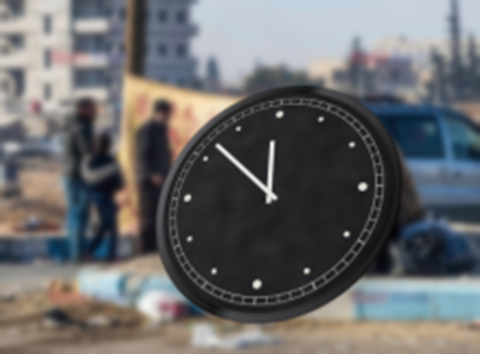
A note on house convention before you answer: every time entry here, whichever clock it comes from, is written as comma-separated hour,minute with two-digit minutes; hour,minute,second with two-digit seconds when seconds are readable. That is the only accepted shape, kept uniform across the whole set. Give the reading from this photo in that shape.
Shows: 11,52
